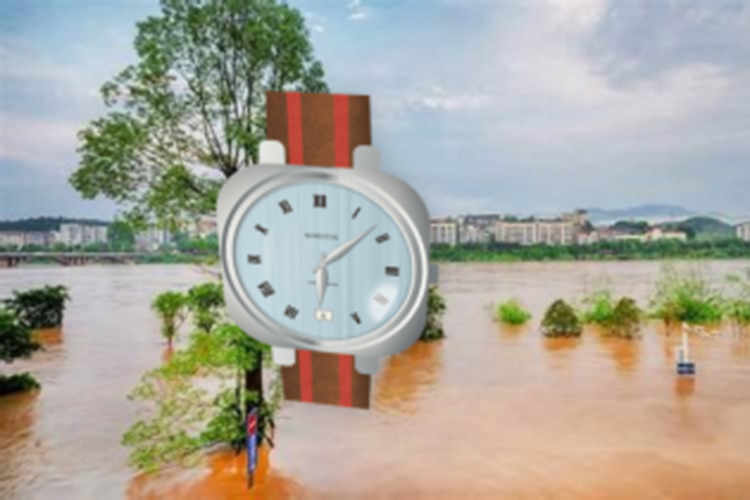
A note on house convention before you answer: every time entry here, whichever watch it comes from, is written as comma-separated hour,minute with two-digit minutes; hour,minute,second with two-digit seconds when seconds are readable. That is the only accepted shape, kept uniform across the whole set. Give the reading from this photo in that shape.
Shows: 6,08
